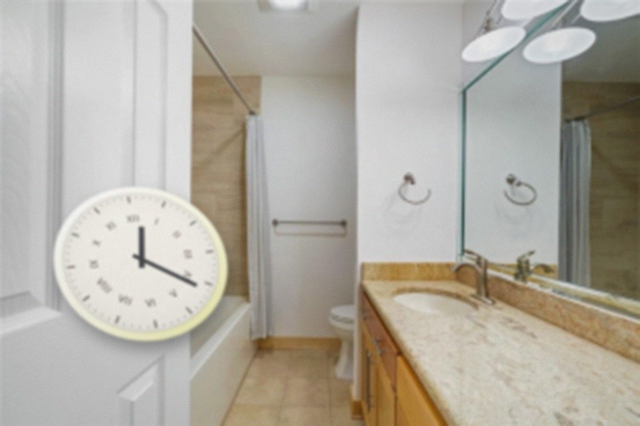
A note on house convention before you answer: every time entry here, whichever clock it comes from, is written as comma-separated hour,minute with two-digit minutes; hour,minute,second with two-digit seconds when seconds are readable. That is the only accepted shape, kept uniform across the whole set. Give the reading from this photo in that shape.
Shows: 12,21
